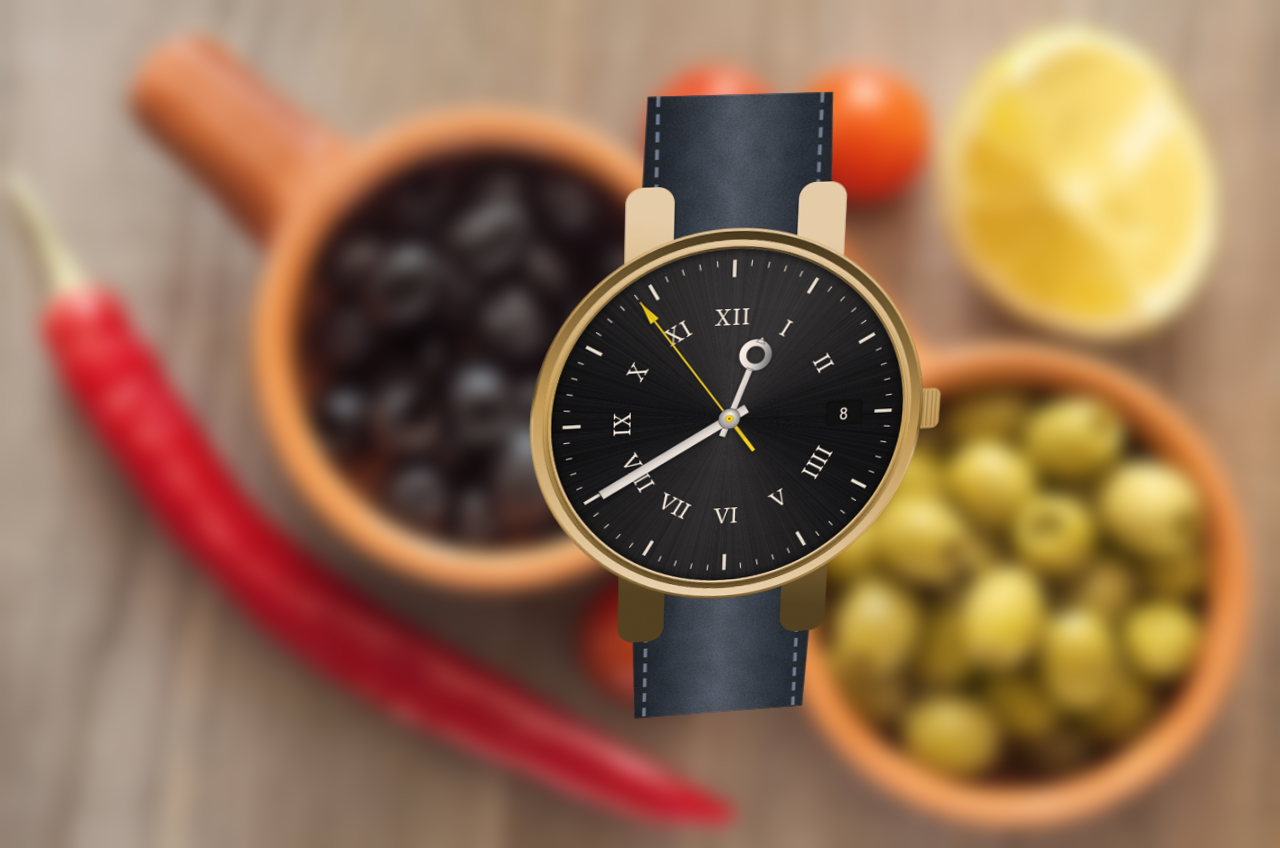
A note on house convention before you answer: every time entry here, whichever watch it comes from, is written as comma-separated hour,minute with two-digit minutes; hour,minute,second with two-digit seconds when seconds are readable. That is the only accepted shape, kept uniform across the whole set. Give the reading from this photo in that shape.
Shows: 12,39,54
